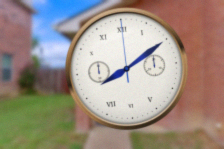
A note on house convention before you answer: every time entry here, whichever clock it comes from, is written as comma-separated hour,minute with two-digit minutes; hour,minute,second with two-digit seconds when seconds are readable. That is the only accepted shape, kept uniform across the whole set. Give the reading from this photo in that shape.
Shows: 8,10
